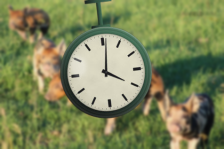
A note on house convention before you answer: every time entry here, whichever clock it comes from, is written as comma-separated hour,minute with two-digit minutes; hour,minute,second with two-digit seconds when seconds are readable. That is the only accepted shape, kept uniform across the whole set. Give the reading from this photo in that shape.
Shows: 4,01
